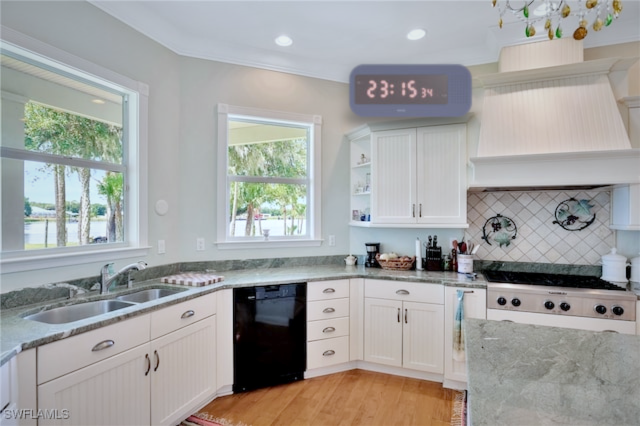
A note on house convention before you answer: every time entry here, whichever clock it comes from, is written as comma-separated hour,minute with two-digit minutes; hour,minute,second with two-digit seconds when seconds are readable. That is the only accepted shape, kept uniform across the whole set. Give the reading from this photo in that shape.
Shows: 23,15
